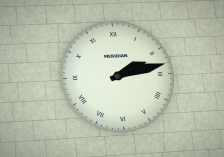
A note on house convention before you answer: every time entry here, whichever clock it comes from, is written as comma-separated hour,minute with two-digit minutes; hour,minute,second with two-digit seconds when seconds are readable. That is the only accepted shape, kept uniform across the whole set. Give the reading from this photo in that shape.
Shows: 2,13
